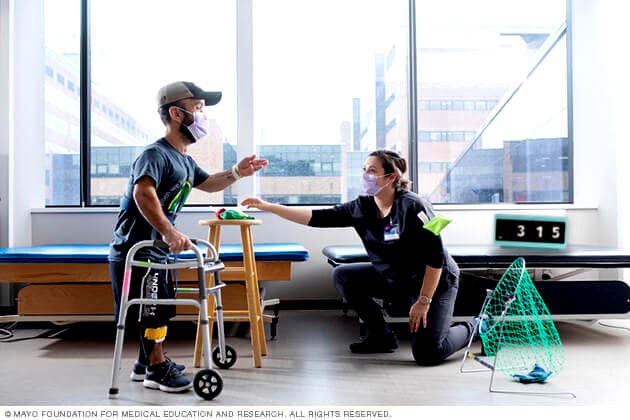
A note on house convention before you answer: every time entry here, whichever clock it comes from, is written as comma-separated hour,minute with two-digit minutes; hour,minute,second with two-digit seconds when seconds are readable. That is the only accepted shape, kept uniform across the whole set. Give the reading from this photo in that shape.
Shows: 3,15
